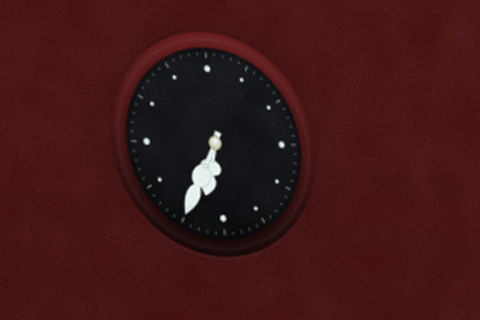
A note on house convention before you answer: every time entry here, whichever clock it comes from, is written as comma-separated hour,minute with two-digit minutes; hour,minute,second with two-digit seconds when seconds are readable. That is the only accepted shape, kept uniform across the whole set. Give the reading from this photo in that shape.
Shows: 6,35
